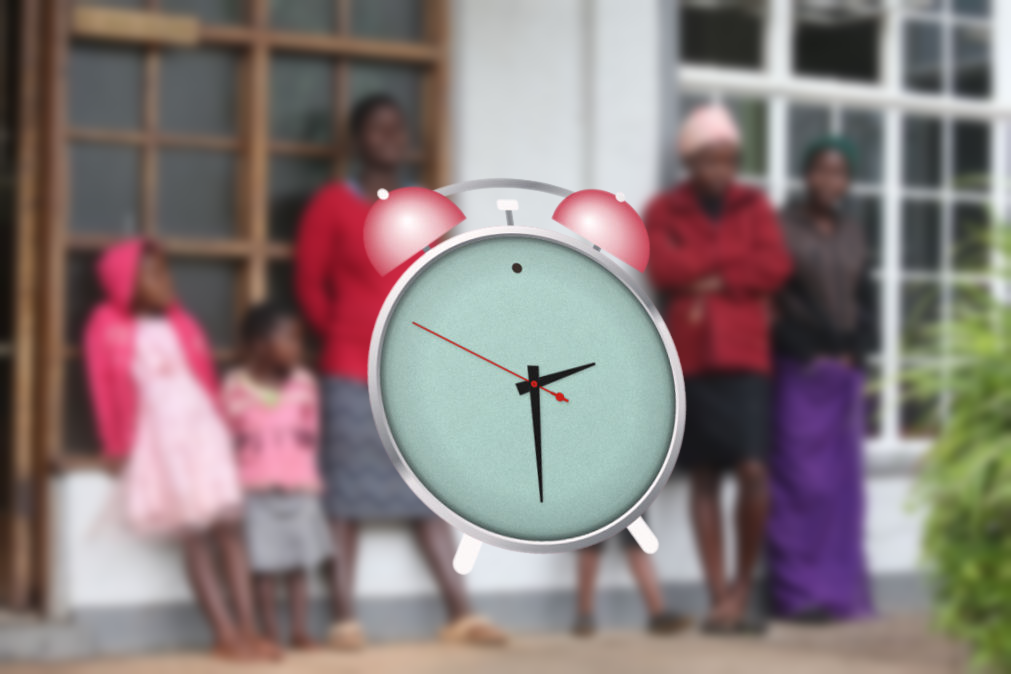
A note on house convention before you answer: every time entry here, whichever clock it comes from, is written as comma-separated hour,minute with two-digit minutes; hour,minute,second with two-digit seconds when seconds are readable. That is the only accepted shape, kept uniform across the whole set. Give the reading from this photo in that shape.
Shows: 2,30,50
